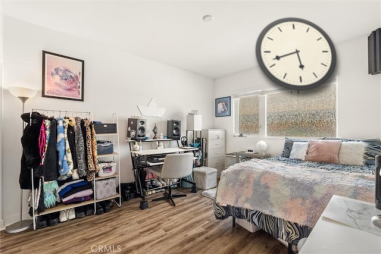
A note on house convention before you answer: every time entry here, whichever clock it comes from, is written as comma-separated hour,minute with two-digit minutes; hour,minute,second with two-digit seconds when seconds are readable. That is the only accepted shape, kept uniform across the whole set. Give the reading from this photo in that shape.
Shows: 5,42
